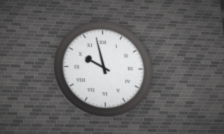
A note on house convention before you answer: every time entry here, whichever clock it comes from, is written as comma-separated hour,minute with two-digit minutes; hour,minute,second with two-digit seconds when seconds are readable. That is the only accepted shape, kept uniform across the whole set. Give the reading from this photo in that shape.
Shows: 9,58
